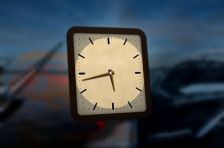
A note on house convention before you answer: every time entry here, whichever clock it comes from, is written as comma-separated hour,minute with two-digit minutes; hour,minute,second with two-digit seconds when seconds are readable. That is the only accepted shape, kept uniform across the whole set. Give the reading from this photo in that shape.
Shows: 5,43
